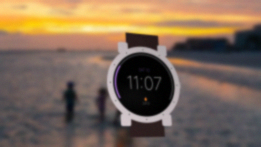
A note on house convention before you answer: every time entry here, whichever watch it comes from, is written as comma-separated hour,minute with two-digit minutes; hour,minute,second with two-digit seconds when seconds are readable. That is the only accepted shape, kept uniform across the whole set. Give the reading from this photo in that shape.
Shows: 11,07
